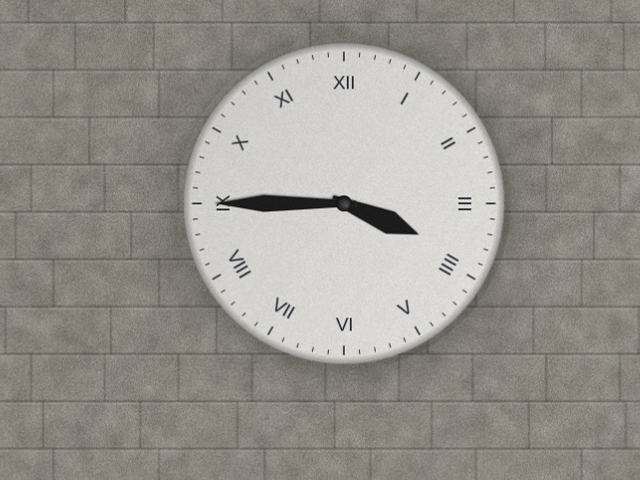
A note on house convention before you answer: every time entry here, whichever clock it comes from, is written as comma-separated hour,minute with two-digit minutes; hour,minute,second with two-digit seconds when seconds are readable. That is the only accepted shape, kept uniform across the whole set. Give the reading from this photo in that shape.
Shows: 3,45
